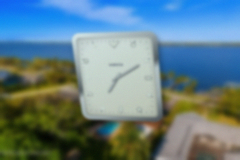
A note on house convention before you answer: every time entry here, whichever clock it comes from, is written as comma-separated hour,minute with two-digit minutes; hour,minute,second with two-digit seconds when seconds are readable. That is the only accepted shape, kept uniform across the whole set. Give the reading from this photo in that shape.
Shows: 7,10
